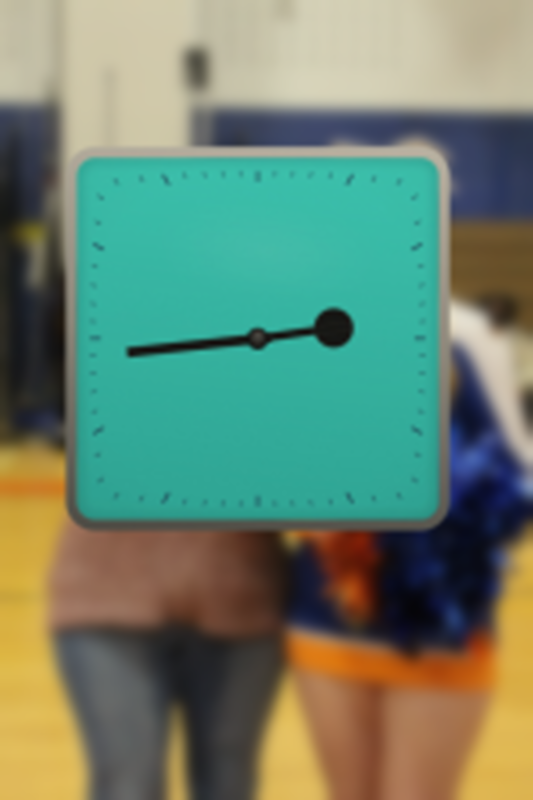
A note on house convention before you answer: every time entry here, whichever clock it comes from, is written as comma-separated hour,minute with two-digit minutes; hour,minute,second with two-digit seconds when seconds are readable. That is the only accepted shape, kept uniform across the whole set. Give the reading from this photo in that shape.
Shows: 2,44
